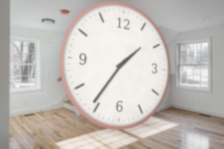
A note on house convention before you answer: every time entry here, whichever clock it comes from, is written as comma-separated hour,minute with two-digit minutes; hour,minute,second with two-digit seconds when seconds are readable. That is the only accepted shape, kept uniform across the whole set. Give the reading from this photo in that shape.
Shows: 1,36
